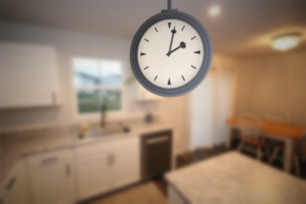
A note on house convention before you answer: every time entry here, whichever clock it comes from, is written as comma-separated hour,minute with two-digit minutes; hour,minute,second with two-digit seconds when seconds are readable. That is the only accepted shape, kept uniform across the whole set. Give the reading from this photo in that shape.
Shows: 2,02
